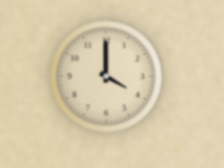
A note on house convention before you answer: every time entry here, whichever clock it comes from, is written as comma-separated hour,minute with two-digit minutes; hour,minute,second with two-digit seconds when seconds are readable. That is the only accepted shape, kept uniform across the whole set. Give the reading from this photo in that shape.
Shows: 4,00
